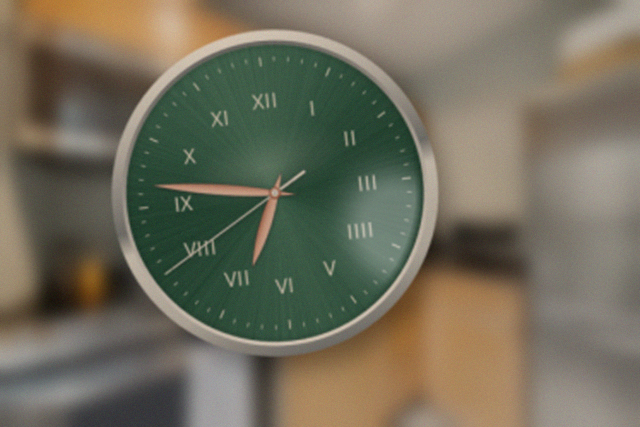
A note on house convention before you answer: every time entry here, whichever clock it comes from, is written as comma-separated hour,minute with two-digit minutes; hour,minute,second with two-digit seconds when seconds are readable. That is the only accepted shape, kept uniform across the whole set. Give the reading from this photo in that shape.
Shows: 6,46,40
